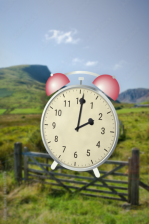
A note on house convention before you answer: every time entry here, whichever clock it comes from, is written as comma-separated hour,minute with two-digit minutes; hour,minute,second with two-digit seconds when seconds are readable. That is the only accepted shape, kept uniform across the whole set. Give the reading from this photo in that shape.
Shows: 2,01
